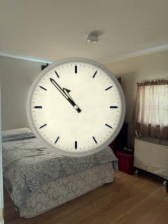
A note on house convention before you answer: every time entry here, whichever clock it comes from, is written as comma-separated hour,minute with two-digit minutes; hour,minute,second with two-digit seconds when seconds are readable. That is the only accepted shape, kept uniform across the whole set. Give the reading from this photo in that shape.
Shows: 10,53
